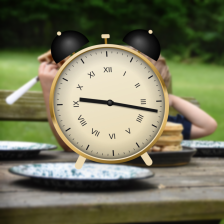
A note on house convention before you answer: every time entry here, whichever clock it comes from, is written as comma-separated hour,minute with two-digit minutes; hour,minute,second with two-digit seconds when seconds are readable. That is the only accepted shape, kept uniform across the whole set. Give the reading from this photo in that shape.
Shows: 9,17
